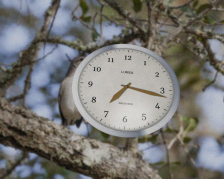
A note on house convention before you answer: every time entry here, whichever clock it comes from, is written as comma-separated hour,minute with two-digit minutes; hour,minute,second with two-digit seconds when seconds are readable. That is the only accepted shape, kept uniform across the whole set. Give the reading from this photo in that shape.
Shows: 7,17
